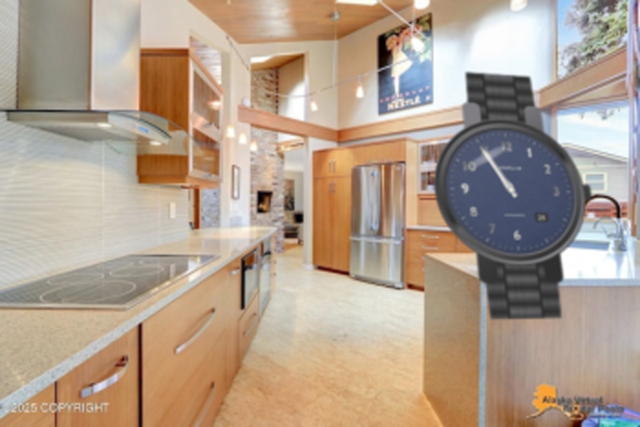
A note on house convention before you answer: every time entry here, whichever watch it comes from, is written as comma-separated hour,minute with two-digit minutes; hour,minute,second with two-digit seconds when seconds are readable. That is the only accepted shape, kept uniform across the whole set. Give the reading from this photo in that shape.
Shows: 10,55
